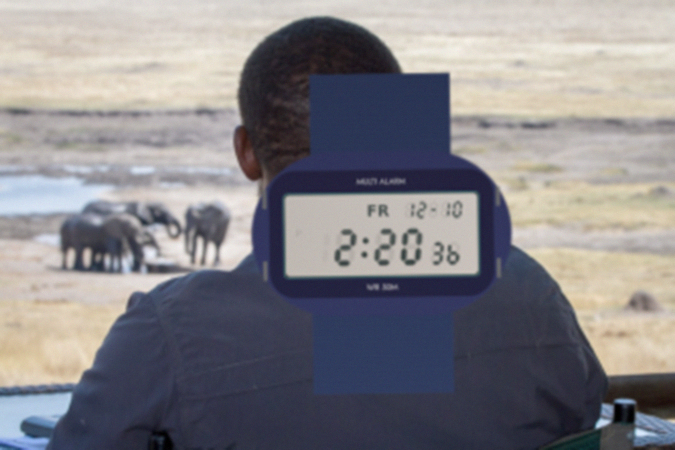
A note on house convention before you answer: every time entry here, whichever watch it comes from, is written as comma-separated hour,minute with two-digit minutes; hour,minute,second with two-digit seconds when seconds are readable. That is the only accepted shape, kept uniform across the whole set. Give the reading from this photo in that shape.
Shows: 2,20,36
